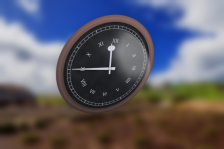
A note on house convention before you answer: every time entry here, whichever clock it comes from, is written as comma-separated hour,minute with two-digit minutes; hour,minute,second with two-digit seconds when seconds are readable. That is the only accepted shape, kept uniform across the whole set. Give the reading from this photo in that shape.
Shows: 11,45
